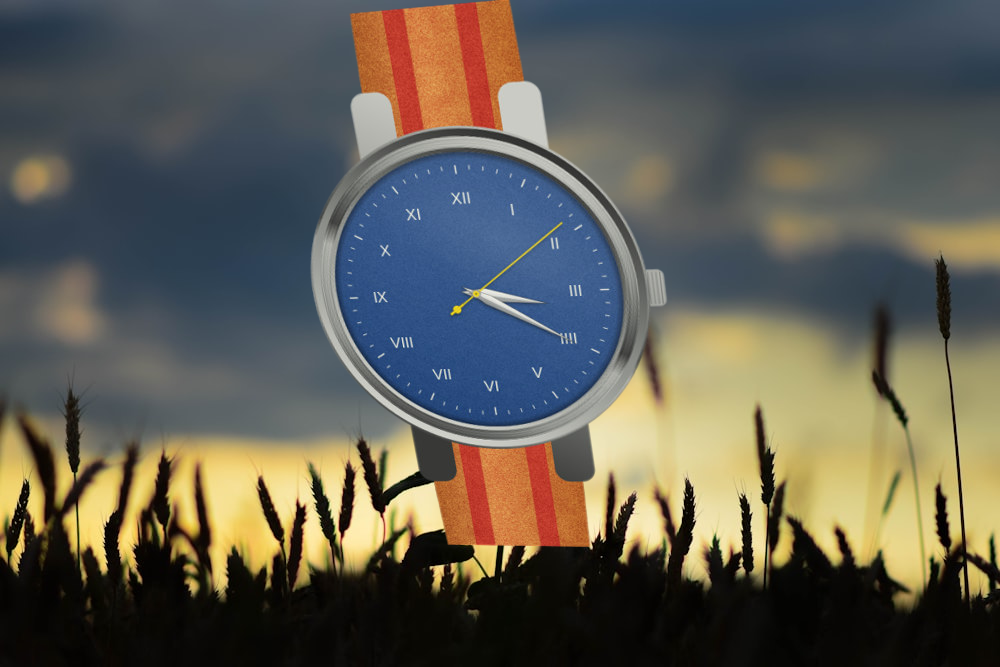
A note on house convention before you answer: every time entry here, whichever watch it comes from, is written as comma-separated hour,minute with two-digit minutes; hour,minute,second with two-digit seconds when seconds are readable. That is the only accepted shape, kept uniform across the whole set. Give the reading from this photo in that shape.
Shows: 3,20,09
